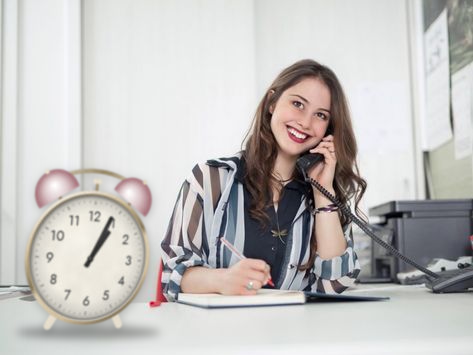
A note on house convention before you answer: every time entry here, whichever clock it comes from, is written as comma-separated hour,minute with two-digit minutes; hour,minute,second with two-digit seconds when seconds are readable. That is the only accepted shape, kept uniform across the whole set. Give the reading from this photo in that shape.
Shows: 1,04
